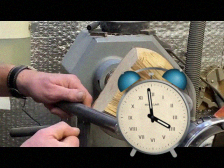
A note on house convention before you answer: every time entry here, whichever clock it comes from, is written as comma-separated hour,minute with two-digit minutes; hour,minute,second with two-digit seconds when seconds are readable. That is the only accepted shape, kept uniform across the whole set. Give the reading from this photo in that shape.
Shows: 3,59
